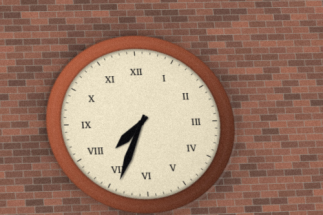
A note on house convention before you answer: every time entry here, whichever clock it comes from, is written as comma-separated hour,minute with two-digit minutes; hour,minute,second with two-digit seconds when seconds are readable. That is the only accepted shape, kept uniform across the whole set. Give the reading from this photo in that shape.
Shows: 7,34
